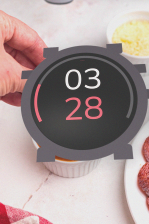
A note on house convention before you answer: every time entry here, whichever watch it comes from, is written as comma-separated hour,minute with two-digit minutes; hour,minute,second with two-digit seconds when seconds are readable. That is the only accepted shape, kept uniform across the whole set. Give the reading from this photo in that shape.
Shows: 3,28
